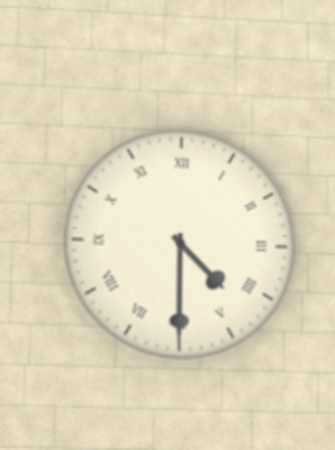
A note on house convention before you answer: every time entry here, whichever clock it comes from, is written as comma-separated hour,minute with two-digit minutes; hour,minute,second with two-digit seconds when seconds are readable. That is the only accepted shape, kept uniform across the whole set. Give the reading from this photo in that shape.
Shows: 4,30
